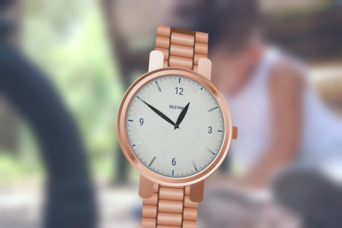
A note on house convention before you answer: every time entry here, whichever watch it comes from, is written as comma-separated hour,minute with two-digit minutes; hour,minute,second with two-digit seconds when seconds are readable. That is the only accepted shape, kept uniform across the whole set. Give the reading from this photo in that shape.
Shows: 12,50
